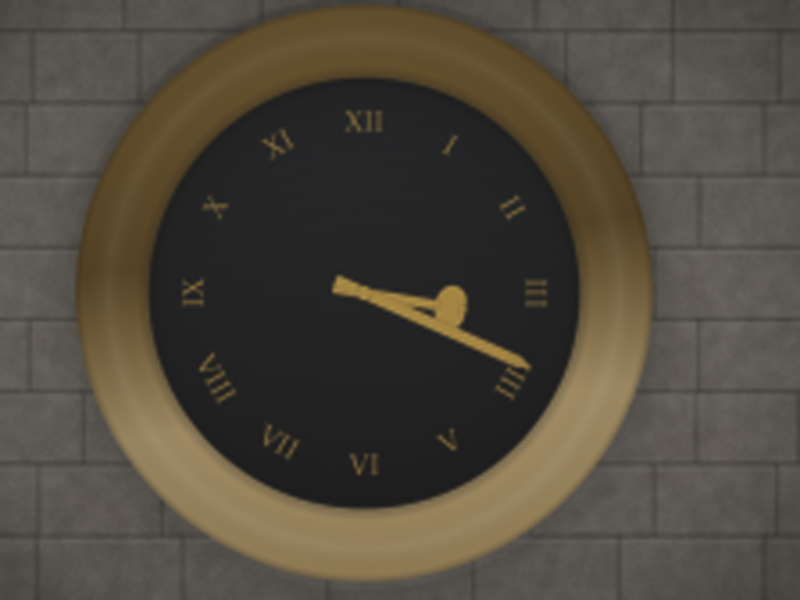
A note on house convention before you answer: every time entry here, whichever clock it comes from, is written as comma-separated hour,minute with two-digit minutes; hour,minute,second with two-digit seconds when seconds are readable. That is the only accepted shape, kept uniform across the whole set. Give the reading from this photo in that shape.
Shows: 3,19
